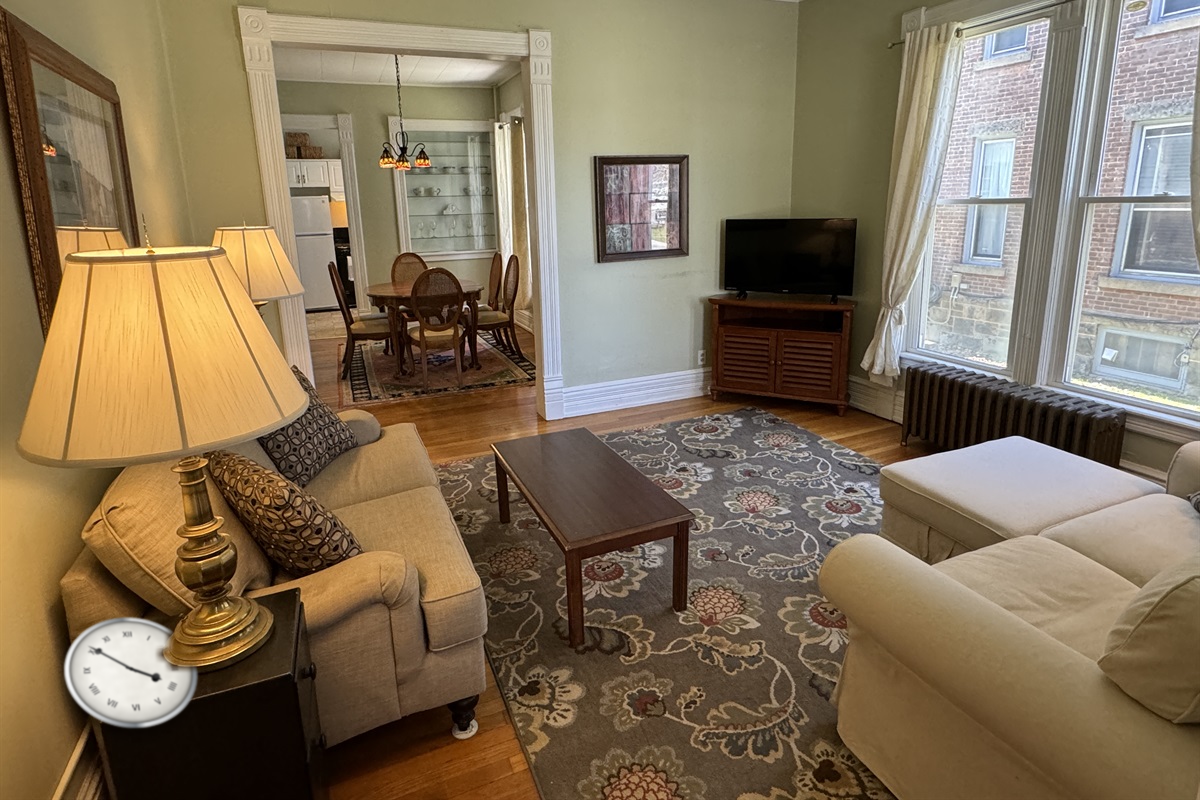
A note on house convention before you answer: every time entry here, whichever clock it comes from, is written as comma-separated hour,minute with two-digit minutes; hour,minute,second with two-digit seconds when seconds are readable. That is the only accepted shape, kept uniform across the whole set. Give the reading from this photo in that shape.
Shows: 3,51
